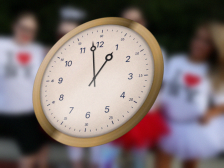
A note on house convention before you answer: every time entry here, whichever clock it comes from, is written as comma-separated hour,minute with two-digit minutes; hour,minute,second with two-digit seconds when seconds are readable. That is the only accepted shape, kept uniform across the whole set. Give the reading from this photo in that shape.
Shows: 12,58
